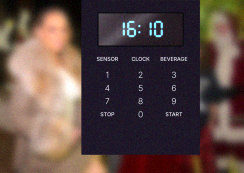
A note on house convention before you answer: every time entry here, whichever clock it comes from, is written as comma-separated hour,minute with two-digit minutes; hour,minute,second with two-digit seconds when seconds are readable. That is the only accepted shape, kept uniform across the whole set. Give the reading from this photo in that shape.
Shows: 16,10
